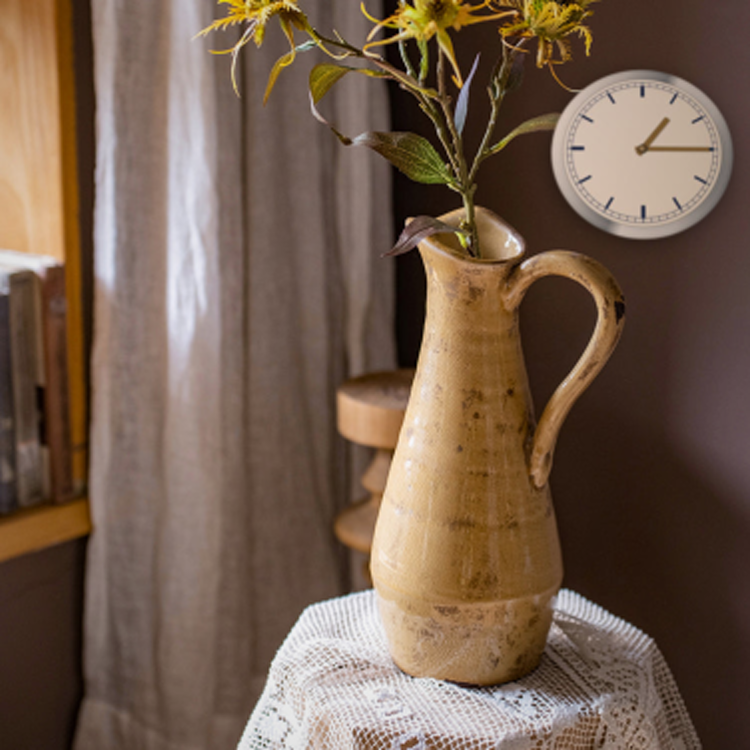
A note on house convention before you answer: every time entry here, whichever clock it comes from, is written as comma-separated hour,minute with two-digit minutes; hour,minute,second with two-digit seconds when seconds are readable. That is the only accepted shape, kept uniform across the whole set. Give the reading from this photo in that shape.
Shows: 1,15
